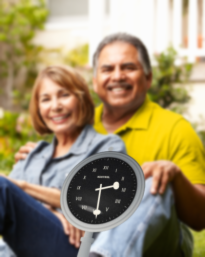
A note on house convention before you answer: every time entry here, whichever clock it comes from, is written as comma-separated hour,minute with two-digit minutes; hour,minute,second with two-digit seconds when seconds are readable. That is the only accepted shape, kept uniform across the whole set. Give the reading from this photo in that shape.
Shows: 2,29
